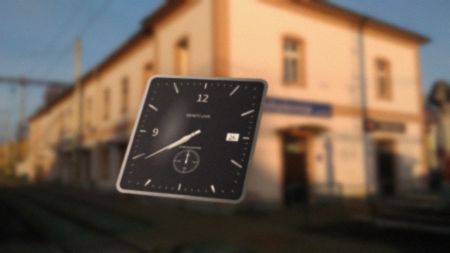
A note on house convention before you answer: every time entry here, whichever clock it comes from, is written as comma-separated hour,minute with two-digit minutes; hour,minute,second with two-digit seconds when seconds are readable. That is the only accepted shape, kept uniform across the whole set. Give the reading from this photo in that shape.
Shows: 7,39
